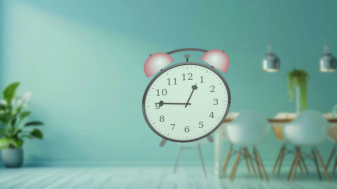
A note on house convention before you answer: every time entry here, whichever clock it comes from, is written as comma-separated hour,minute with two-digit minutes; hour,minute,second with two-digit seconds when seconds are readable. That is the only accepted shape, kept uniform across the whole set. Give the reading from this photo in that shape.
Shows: 12,46
